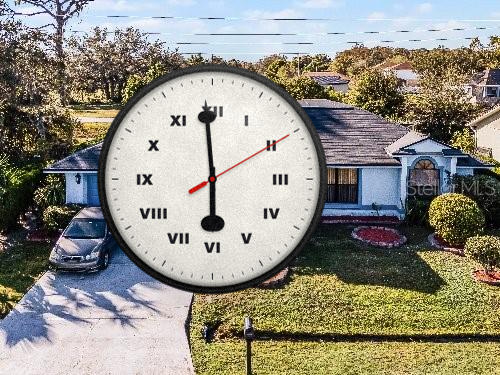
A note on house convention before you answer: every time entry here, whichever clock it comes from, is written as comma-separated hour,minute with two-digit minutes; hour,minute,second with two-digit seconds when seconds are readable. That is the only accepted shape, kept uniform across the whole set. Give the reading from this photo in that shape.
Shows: 5,59,10
